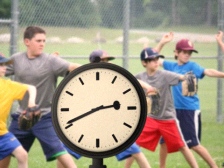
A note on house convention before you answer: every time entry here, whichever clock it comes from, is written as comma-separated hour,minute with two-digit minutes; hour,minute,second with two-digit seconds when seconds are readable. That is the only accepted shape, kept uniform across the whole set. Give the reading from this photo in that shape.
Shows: 2,41
